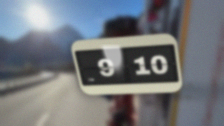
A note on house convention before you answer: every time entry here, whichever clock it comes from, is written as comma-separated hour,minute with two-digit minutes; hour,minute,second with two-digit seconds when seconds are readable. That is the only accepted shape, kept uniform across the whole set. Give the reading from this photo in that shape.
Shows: 9,10
